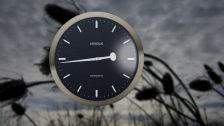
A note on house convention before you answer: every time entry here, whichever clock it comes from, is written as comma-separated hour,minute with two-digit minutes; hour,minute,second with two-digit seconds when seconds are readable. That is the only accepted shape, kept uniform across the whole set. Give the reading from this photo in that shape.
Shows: 2,44
